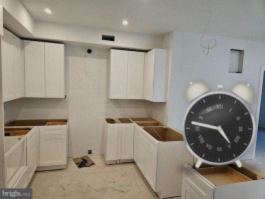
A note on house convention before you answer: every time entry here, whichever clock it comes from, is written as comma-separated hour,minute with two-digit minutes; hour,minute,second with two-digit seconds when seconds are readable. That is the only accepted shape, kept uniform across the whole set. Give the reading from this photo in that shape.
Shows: 4,47
